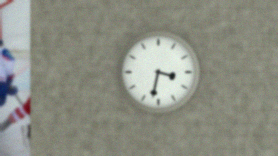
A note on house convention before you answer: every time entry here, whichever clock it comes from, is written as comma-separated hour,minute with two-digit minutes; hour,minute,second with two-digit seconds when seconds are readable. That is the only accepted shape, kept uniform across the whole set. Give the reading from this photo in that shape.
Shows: 3,32
